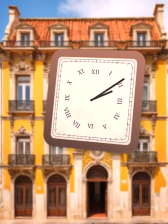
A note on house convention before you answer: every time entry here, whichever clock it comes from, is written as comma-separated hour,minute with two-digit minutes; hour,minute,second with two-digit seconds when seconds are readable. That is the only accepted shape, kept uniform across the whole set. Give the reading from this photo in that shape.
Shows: 2,09
